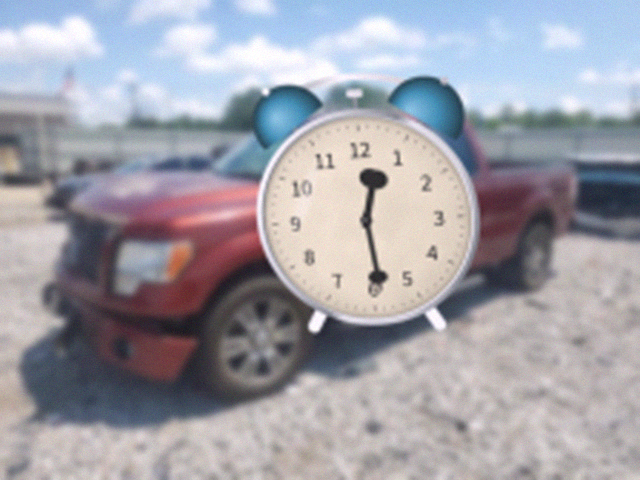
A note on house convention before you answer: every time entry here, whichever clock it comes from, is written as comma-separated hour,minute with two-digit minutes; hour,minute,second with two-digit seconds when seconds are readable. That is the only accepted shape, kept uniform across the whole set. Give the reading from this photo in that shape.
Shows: 12,29
